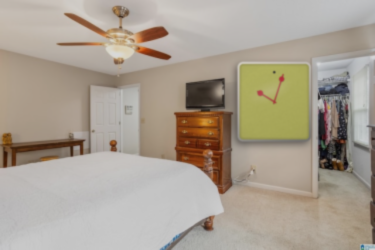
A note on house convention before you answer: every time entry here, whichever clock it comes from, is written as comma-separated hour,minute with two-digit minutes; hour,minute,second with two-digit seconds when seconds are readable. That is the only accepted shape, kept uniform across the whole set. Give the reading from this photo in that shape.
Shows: 10,03
